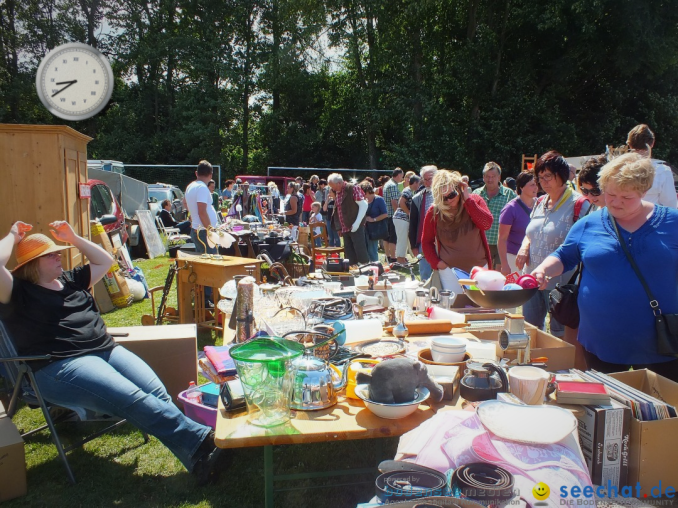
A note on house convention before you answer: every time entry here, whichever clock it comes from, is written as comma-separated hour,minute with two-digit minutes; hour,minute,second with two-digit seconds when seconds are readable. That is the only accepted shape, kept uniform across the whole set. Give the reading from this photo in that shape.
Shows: 8,39
